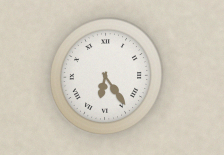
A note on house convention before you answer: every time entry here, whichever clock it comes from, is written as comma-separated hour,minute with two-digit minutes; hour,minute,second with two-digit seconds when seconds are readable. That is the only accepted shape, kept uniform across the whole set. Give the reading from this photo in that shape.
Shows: 6,24
